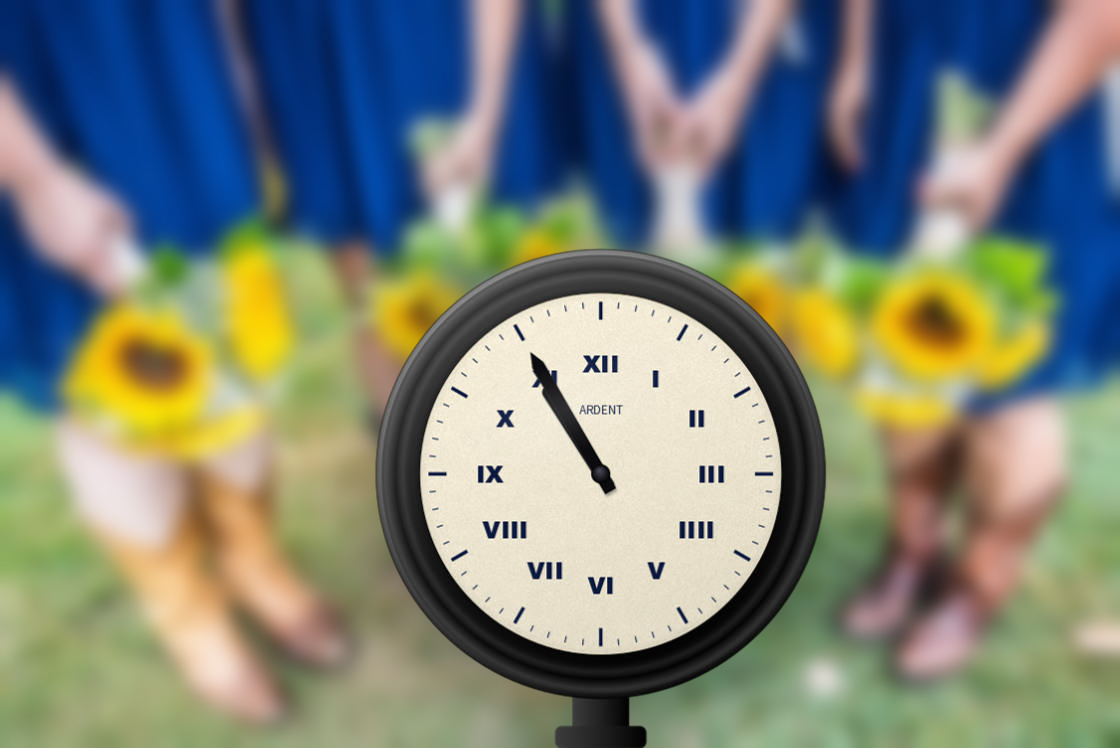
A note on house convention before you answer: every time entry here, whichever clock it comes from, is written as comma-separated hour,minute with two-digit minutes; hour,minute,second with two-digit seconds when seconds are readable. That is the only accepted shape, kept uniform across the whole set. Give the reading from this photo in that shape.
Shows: 10,55
